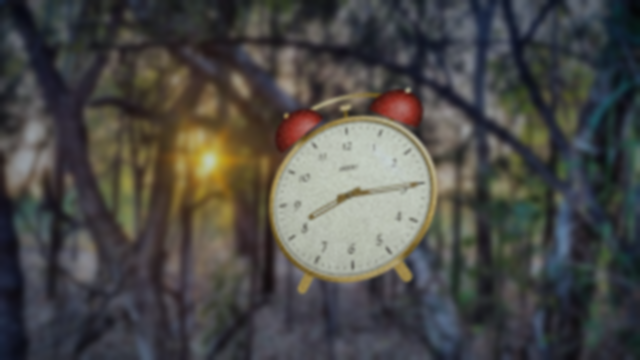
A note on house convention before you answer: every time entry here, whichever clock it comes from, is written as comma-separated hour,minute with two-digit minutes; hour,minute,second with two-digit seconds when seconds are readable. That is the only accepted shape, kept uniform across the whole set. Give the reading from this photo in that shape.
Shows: 8,15
